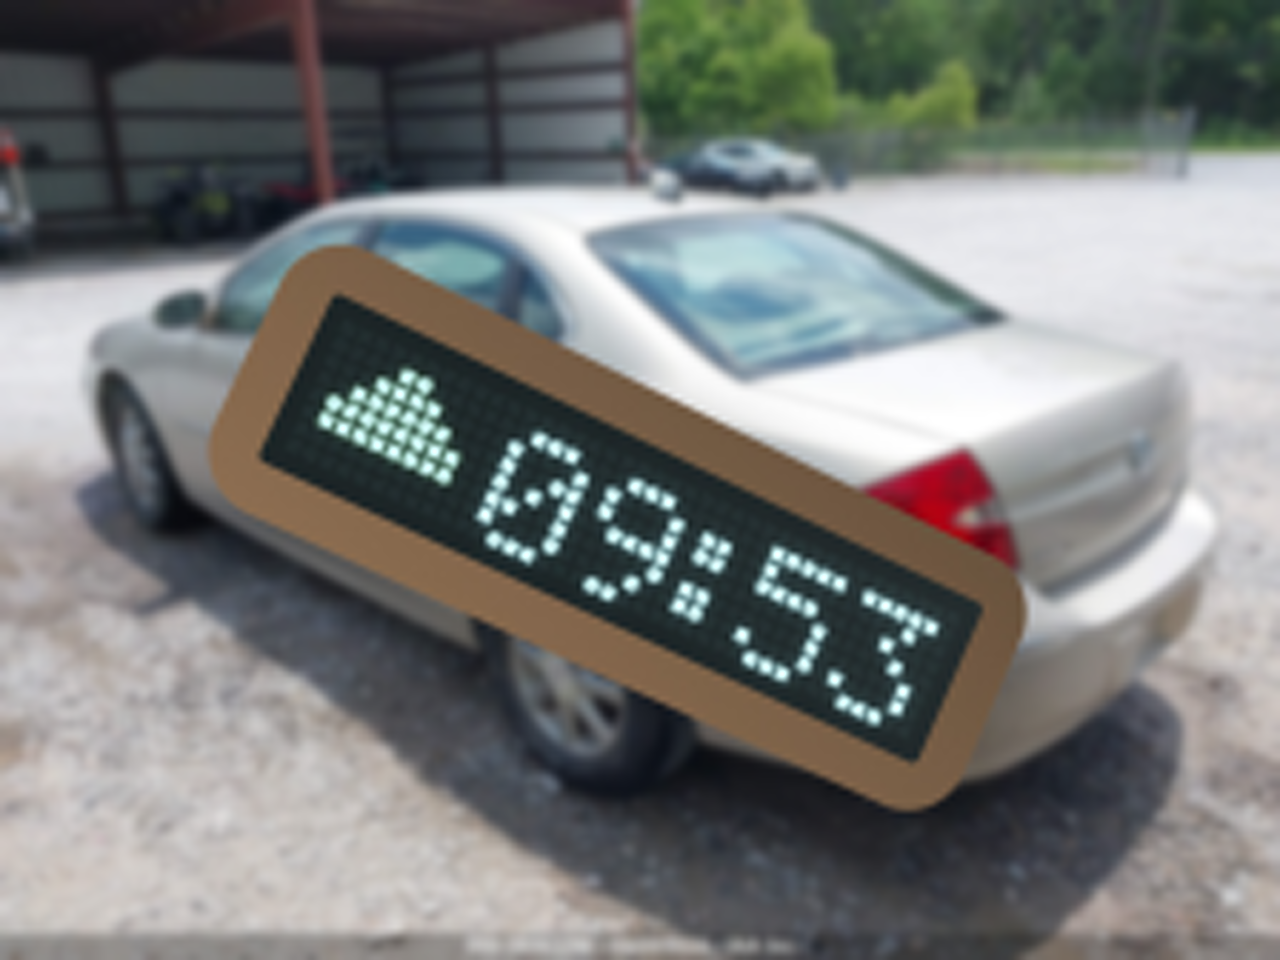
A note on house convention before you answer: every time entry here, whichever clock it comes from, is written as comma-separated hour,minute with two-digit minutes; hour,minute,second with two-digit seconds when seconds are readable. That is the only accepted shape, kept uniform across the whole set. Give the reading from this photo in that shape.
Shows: 9,53
